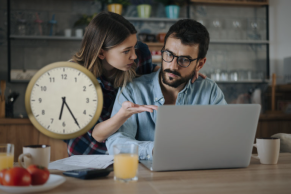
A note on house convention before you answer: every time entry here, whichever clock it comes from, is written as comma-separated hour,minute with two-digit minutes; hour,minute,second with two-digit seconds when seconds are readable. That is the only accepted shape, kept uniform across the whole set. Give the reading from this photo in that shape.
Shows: 6,25
